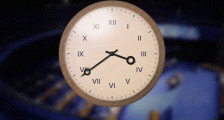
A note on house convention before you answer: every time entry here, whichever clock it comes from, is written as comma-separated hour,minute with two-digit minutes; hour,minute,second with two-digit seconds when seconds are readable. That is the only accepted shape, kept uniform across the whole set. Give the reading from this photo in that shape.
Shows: 3,39
